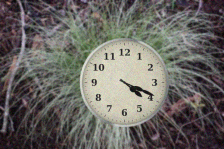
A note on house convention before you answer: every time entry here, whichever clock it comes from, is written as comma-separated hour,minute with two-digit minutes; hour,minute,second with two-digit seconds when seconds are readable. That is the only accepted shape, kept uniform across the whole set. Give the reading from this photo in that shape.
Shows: 4,19
